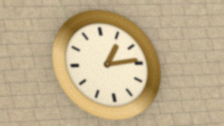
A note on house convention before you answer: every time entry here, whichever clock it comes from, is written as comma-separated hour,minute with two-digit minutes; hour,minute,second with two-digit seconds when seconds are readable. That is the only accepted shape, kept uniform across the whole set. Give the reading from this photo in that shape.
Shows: 1,14
